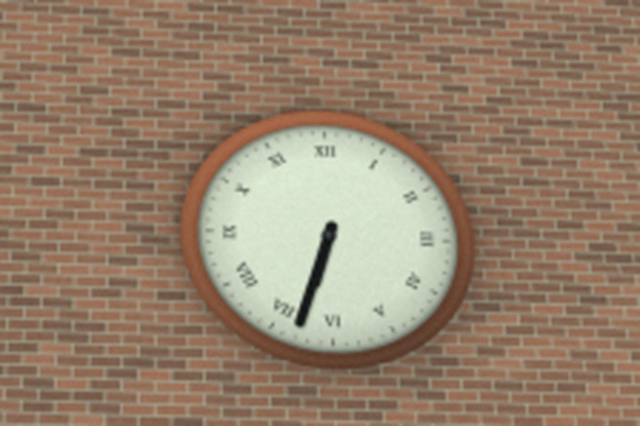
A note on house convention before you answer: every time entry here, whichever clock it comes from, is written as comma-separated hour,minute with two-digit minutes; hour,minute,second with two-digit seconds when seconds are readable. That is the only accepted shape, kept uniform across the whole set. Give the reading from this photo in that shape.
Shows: 6,33
